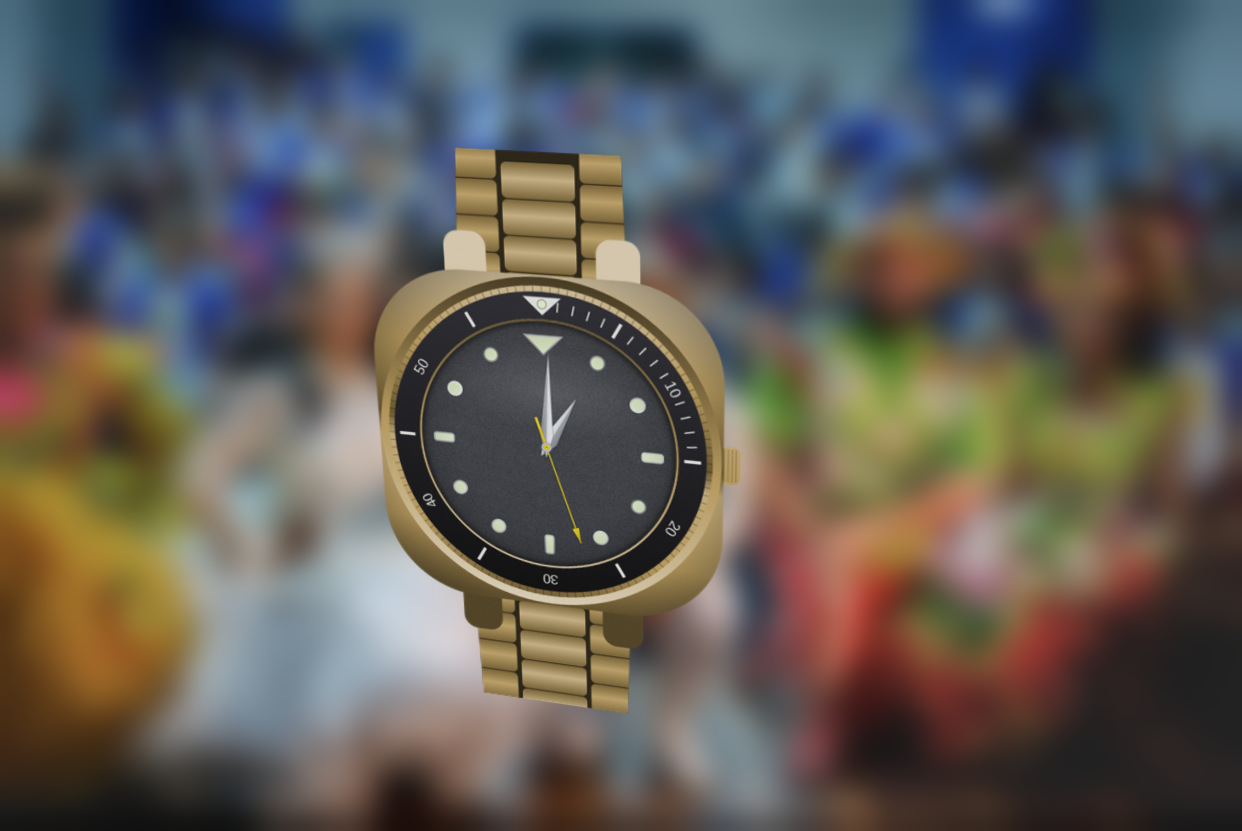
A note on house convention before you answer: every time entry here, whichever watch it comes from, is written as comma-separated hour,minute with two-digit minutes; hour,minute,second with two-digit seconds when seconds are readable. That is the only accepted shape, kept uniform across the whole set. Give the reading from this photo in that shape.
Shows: 1,00,27
